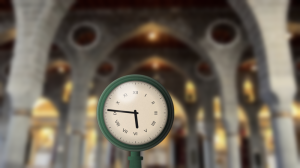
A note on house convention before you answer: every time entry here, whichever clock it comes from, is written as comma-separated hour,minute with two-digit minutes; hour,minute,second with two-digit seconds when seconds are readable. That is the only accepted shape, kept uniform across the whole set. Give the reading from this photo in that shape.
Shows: 5,46
